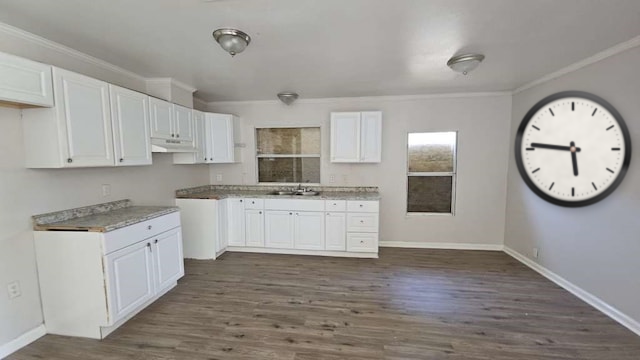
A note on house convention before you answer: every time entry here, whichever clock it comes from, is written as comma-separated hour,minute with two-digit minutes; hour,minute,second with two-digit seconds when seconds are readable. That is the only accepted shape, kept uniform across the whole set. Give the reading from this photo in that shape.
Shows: 5,46
